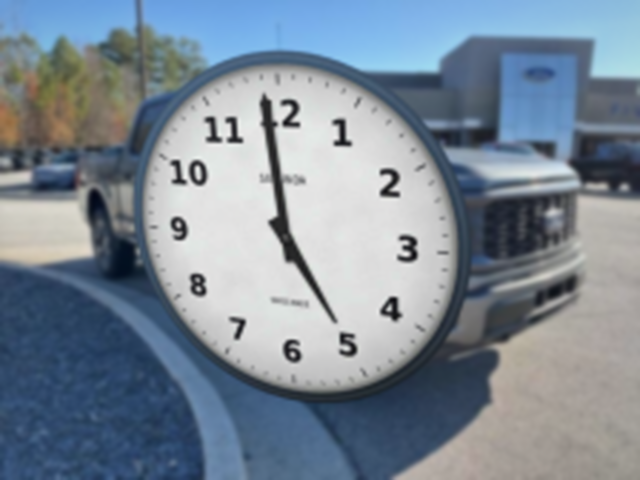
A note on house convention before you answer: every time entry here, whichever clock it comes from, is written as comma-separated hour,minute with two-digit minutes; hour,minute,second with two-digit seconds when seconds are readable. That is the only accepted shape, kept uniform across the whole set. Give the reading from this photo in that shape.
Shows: 4,59
